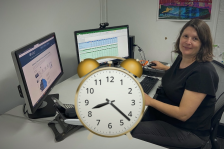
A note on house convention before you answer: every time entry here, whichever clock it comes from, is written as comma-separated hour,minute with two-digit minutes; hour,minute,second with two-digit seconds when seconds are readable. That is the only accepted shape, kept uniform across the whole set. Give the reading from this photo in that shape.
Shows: 8,22
